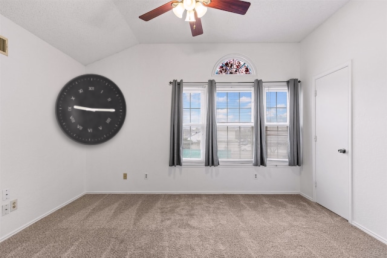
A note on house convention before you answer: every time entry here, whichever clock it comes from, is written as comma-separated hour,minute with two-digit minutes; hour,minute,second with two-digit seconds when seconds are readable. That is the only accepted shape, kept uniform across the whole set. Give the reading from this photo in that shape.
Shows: 9,15
